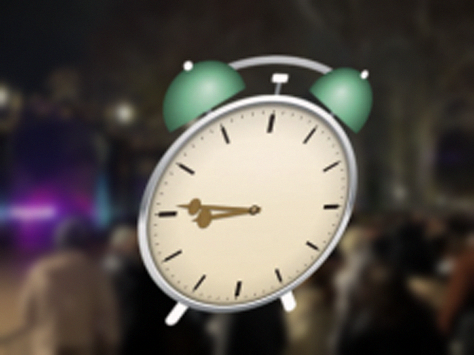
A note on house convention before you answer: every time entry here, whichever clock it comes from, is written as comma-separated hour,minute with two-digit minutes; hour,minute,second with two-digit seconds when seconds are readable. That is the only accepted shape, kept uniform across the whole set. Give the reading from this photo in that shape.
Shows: 8,46
